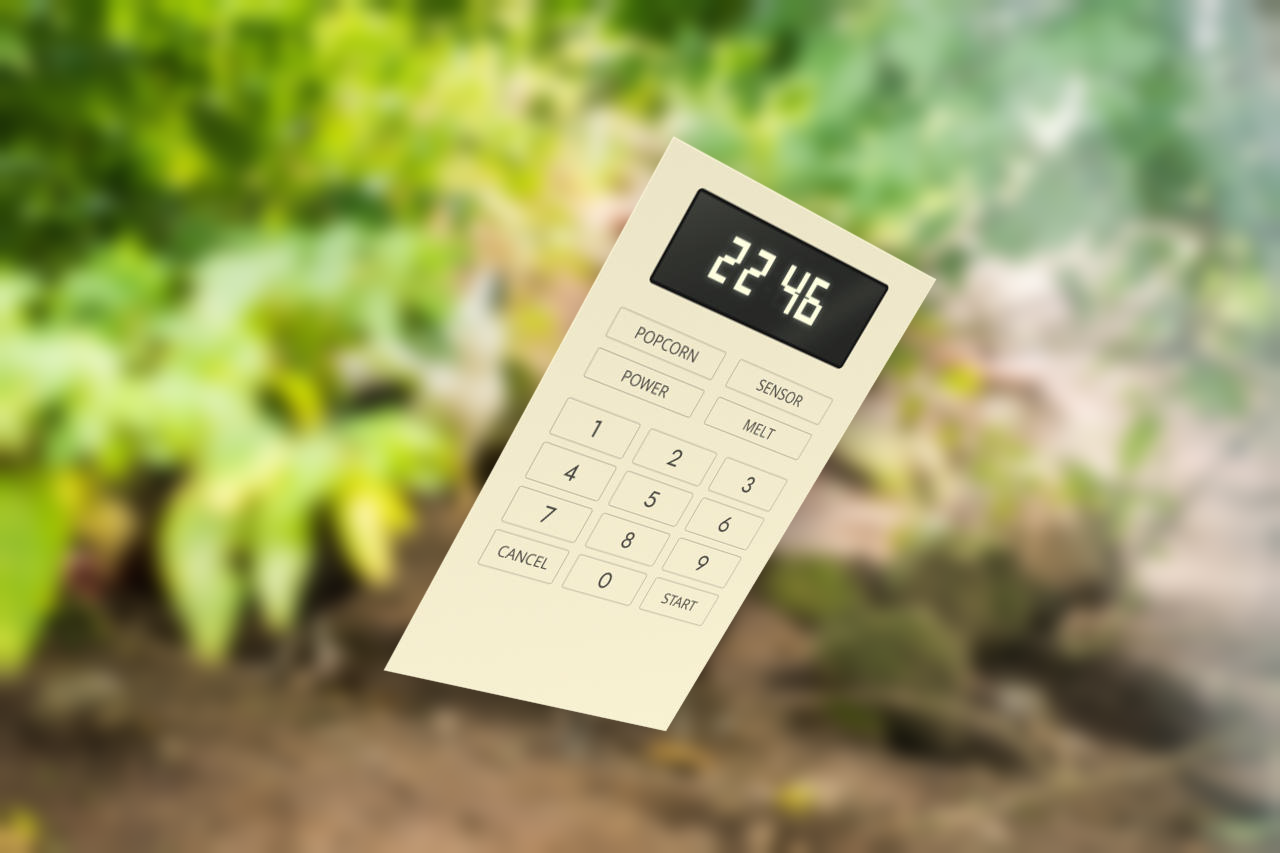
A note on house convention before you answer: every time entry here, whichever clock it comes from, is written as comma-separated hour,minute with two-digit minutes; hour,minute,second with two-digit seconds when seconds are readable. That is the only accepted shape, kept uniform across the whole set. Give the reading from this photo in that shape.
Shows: 22,46
